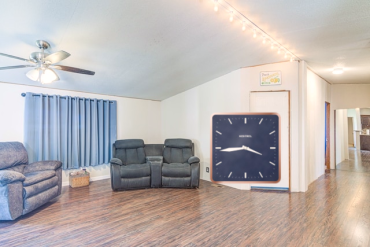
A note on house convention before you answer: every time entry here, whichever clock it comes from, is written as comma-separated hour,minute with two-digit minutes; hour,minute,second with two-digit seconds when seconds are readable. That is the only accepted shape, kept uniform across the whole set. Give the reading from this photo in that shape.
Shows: 3,44
